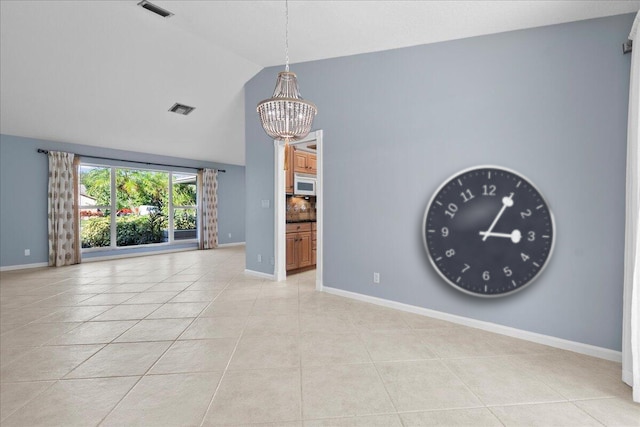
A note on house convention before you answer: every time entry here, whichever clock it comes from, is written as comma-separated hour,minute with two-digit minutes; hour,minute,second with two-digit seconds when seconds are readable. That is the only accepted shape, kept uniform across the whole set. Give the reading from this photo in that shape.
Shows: 3,05
